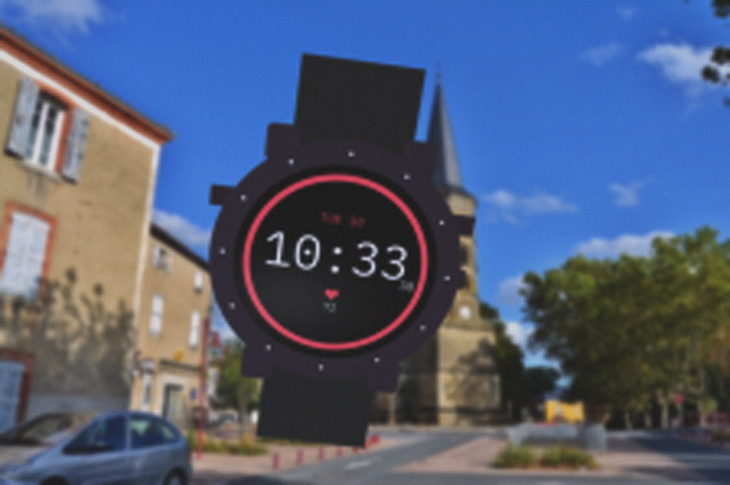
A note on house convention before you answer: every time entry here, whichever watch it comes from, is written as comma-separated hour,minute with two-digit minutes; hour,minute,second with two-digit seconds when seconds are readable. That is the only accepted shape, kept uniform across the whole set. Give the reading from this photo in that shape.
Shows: 10,33
